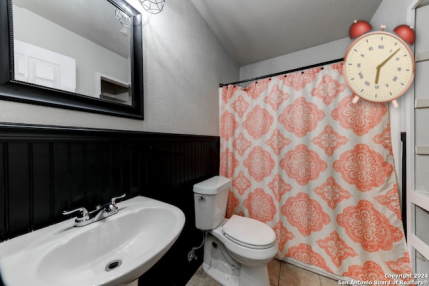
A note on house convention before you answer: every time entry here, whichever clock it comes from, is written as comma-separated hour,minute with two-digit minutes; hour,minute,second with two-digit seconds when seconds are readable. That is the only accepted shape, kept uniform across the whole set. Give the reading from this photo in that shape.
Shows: 6,07
